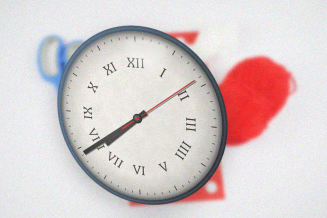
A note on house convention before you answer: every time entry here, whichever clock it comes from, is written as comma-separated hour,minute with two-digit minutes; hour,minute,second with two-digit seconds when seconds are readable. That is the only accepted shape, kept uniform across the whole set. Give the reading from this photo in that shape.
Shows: 7,39,09
